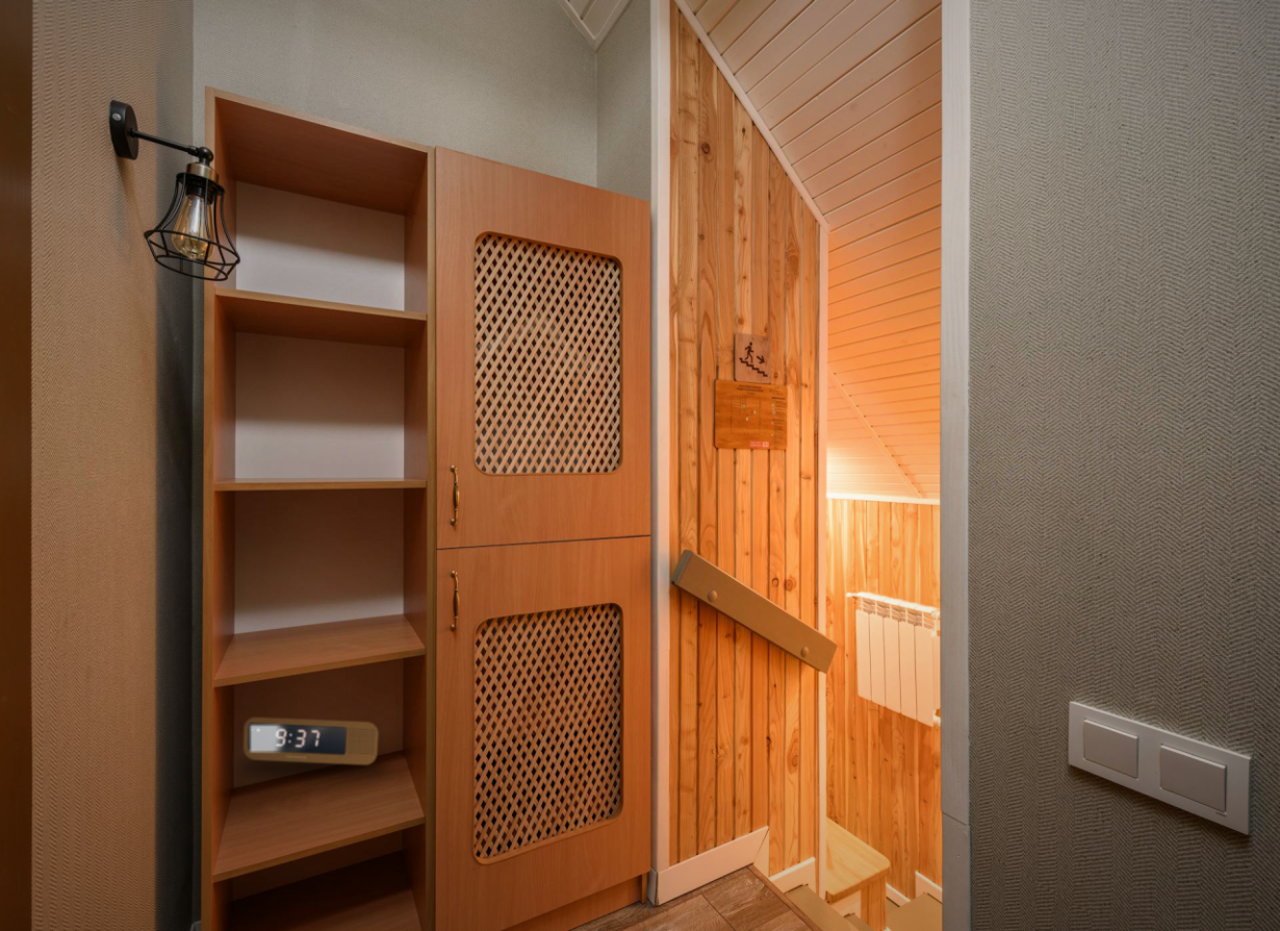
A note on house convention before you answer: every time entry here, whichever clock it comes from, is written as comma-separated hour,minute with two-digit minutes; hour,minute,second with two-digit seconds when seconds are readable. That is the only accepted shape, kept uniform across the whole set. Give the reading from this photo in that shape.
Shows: 9,37
